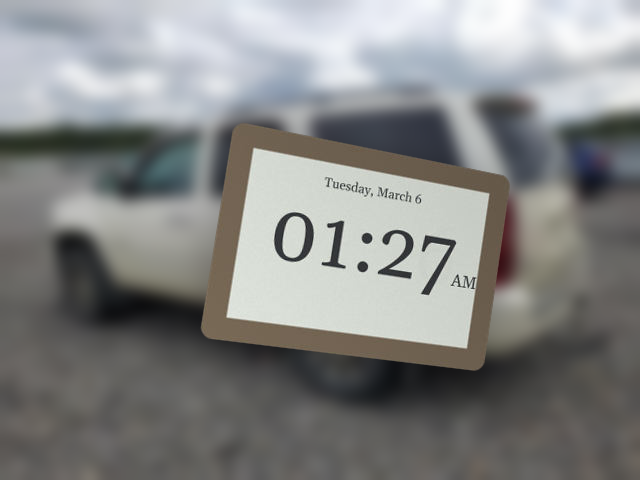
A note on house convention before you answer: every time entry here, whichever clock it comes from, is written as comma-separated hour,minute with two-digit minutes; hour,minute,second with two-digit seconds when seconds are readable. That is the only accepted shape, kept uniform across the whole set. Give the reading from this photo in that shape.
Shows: 1,27
